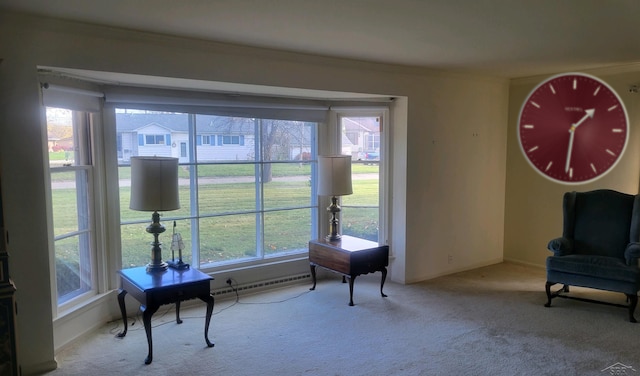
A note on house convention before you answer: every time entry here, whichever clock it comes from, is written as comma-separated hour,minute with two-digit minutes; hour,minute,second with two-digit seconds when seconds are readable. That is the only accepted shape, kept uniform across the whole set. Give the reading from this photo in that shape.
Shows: 1,31
